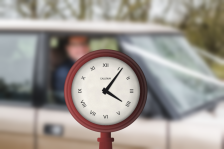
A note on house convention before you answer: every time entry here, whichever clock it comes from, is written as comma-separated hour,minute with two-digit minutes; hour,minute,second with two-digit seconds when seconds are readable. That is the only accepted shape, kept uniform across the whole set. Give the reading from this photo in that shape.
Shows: 4,06
